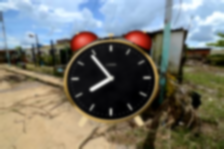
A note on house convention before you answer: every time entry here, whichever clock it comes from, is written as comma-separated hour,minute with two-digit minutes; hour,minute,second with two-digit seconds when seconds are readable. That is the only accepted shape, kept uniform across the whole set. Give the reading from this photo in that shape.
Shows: 7,54
